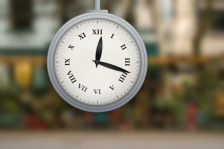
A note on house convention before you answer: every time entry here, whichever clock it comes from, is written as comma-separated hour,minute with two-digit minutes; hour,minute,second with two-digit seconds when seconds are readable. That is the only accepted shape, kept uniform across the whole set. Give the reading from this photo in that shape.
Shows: 12,18
